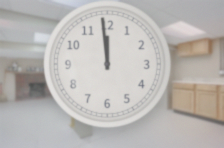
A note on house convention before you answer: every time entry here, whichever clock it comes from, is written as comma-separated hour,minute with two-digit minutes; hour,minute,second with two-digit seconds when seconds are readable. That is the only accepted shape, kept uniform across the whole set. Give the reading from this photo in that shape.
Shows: 11,59
